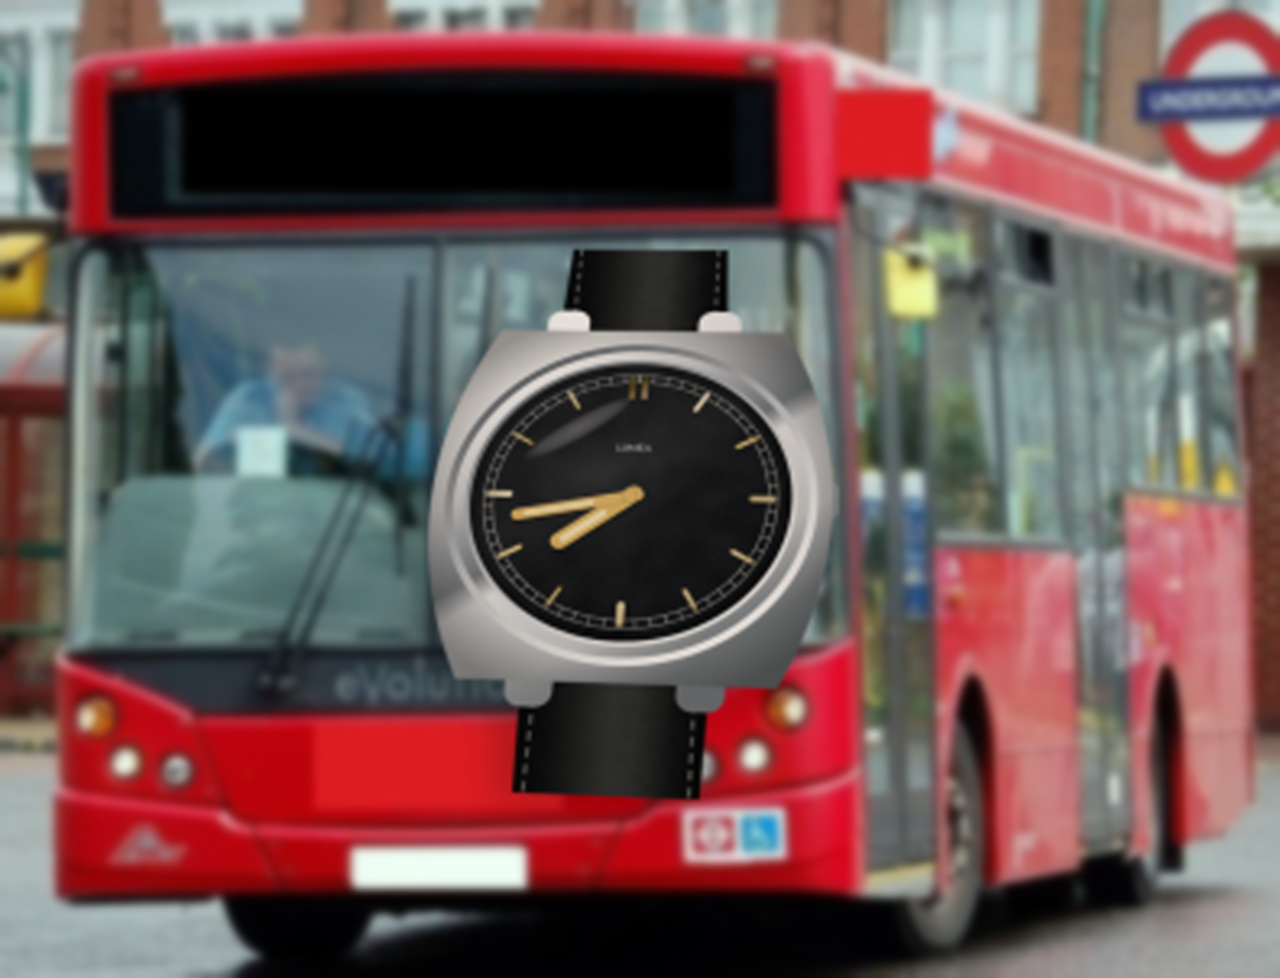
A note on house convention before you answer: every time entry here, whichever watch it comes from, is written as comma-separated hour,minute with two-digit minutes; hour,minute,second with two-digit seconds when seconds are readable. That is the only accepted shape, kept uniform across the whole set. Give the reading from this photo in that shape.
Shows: 7,43
